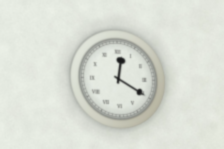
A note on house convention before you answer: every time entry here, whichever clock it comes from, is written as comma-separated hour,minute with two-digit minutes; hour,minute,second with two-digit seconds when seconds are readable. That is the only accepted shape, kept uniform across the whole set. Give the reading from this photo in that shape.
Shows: 12,20
